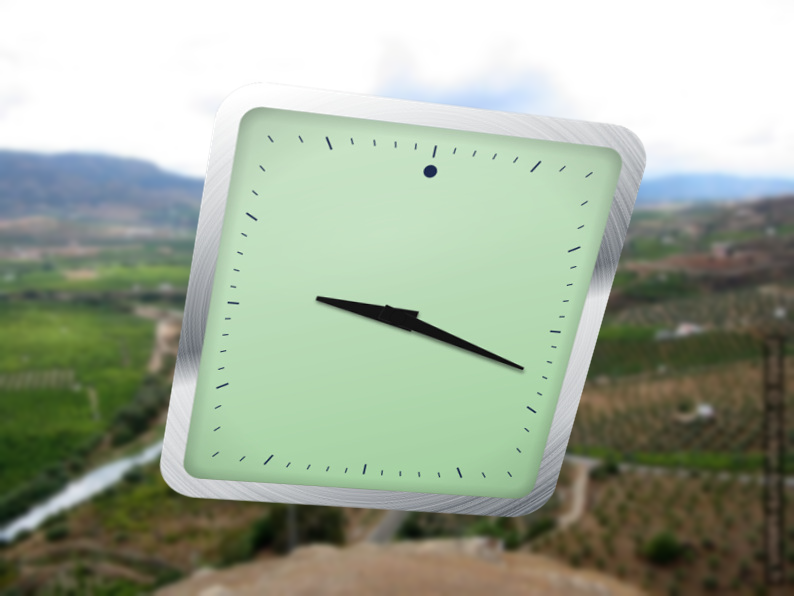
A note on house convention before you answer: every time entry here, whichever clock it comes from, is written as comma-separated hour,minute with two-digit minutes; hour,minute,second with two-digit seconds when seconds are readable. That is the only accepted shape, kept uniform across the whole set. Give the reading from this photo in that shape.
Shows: 9,18
